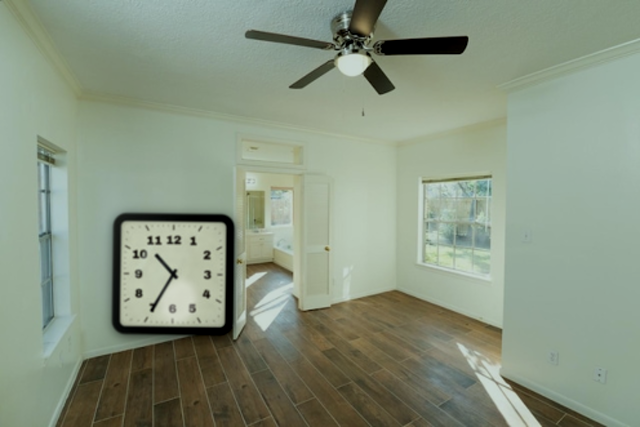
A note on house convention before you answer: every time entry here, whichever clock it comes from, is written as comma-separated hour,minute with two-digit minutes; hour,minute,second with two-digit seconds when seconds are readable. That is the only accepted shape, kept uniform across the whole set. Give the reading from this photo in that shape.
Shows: 10,35
